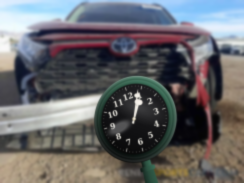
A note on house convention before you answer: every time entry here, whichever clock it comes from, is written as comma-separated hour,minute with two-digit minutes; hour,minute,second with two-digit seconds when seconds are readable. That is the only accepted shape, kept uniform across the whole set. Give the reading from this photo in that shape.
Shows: 1,04
